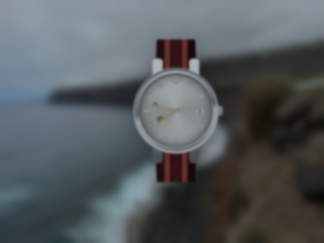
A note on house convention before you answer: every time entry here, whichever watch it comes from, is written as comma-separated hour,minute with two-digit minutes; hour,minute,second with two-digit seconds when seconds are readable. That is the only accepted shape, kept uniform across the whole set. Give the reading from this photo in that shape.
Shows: 7,47
